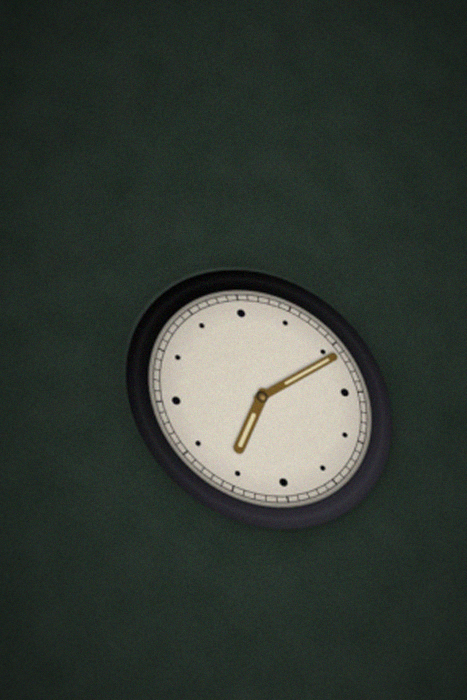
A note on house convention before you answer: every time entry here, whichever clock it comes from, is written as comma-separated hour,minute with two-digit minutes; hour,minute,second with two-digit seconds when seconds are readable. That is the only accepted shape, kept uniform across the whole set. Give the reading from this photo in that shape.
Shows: 7,11
